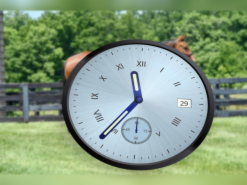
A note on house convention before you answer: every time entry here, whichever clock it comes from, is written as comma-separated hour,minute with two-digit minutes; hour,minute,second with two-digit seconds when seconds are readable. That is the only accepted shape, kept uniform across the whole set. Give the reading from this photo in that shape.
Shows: 11,36
